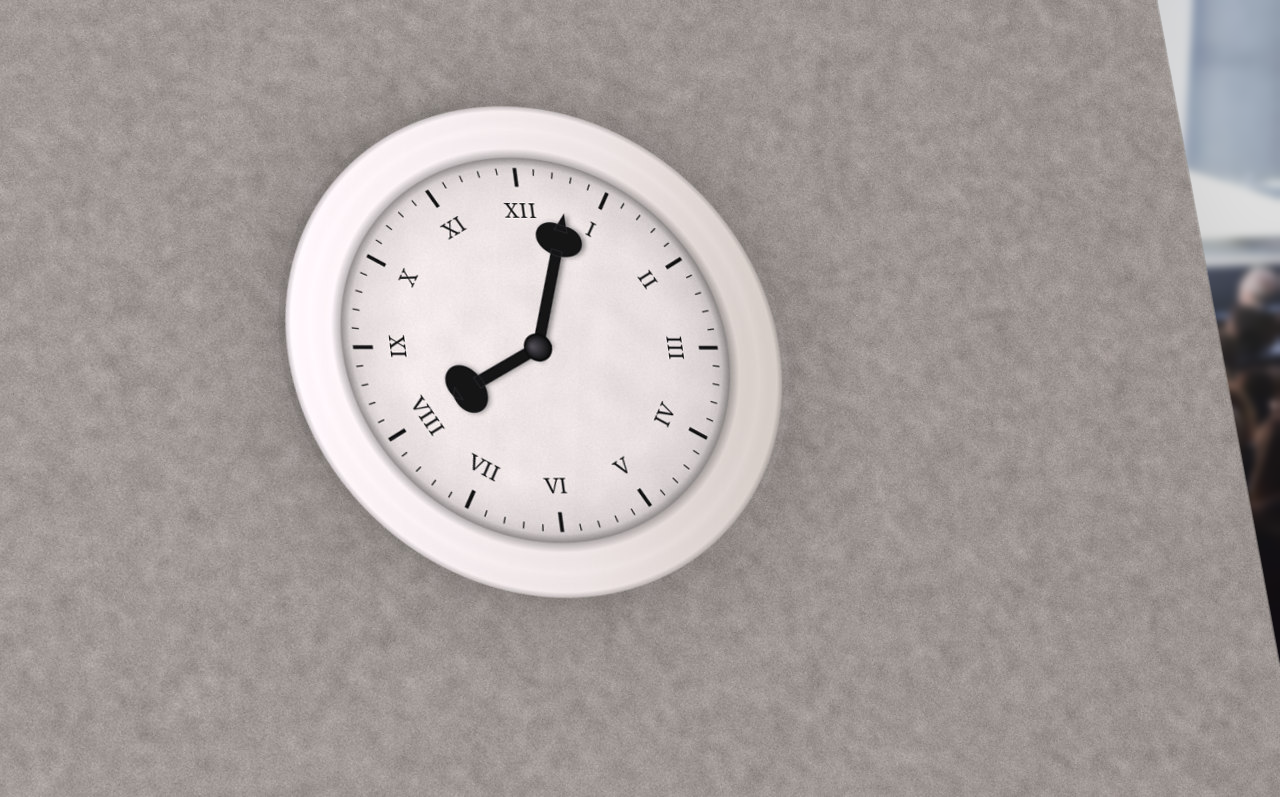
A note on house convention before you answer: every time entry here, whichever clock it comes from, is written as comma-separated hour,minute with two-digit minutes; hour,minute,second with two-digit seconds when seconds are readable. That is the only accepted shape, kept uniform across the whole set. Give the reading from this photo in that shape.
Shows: 8,03
